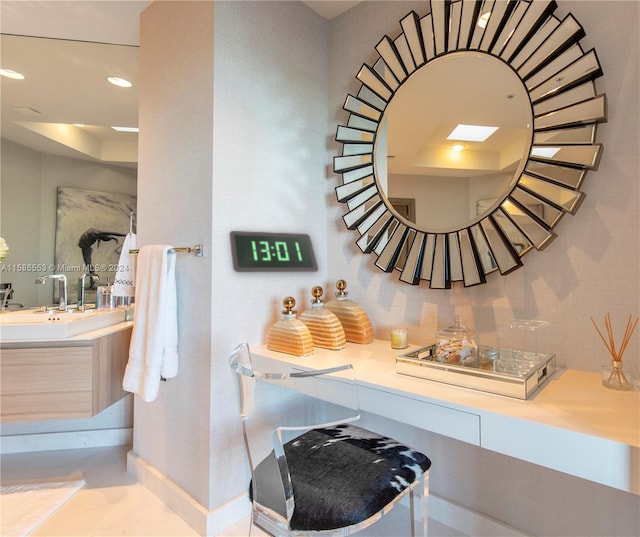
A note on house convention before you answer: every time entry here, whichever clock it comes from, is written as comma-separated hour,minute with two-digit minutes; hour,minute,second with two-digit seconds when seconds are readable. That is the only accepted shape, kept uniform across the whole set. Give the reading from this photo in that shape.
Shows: 13,01
